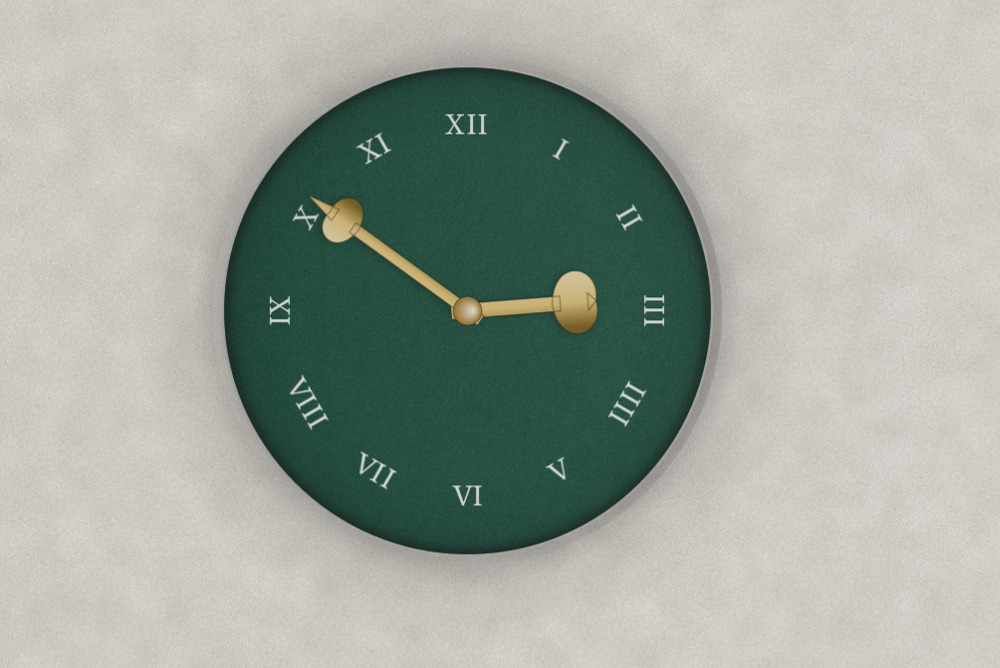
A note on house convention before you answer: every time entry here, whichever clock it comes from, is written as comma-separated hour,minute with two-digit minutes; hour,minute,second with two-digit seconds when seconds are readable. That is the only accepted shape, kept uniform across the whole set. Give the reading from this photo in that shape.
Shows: 2,51
